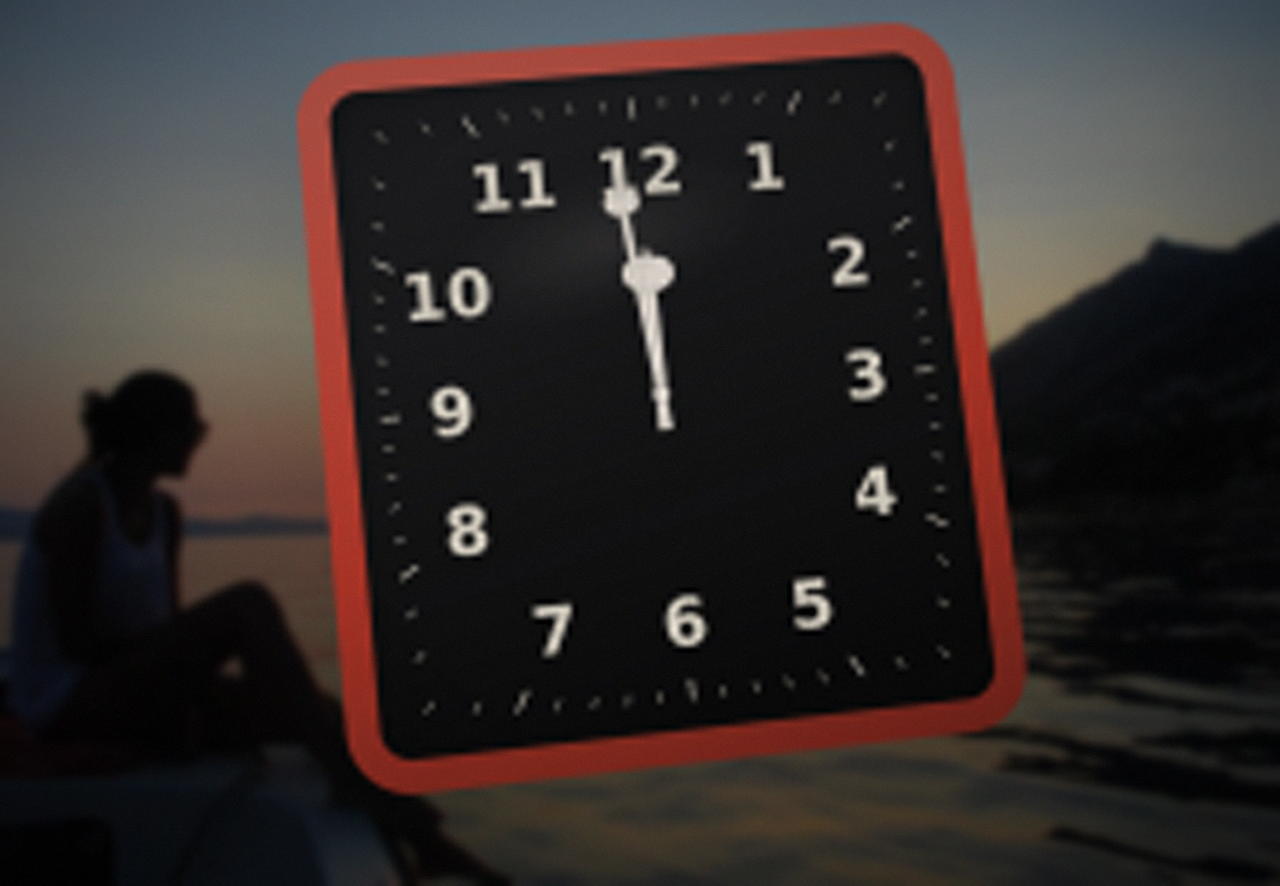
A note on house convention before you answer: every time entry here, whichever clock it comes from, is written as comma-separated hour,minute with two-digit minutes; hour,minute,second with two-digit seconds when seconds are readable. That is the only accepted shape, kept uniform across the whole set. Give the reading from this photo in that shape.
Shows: 11,59
